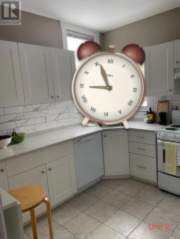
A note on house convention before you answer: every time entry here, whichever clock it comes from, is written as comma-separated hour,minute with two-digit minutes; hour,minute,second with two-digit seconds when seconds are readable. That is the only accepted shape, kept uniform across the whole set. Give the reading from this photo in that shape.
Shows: 8,56
